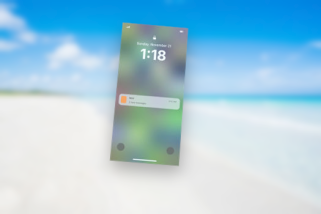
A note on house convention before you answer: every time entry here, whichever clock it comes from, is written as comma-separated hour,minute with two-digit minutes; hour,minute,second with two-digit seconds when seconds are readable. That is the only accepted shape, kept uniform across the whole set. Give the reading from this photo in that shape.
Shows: 1,18
